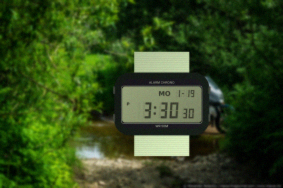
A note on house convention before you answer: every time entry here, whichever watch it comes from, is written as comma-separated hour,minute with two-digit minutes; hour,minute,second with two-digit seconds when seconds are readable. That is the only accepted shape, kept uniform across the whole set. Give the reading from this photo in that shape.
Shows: 3,30,30
